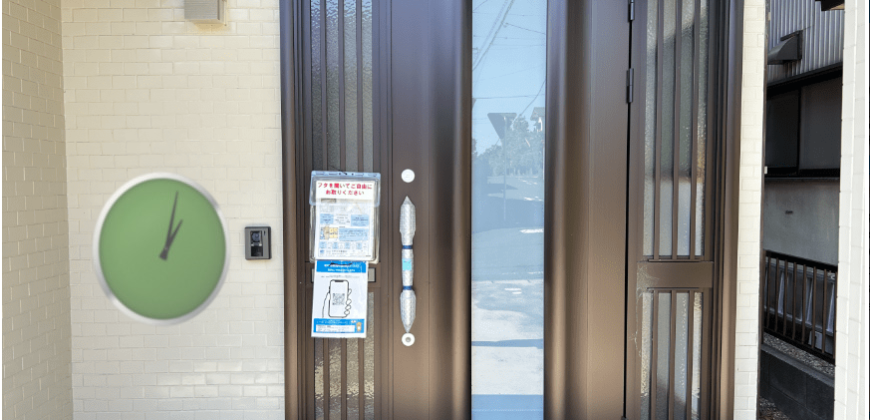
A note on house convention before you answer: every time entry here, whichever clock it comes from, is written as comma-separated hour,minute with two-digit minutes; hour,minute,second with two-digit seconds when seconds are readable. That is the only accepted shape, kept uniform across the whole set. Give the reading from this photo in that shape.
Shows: 1,02
